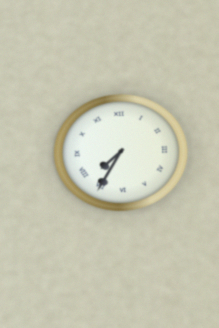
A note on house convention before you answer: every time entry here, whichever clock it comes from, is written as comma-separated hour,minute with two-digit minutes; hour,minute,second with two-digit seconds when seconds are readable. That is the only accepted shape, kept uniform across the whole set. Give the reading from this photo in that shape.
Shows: 7,35
